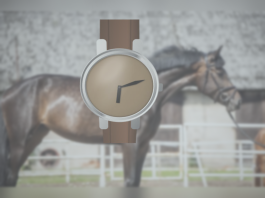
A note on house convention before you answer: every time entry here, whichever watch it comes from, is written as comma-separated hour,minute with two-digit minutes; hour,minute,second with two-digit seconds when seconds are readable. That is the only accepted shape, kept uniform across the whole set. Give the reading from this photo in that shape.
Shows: 6,12
